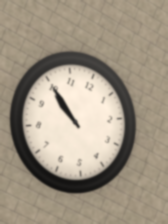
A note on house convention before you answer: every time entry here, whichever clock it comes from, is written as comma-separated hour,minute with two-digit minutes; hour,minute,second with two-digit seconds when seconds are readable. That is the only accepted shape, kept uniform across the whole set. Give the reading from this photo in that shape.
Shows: 9,50
